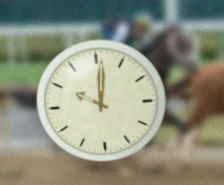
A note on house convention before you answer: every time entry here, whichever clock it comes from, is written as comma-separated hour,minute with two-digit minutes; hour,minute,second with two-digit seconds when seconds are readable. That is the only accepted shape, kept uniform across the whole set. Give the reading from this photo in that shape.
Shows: 10,01
